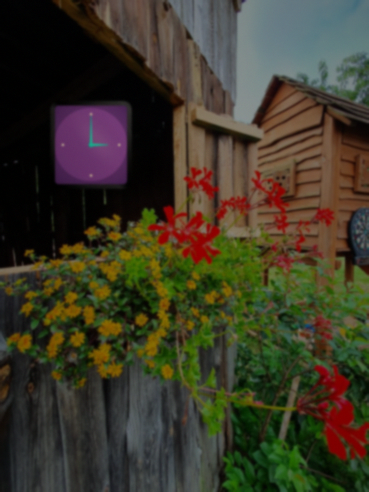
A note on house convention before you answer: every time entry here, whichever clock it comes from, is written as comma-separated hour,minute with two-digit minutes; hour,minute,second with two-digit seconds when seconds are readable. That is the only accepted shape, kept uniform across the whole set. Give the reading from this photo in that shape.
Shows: 3,00
